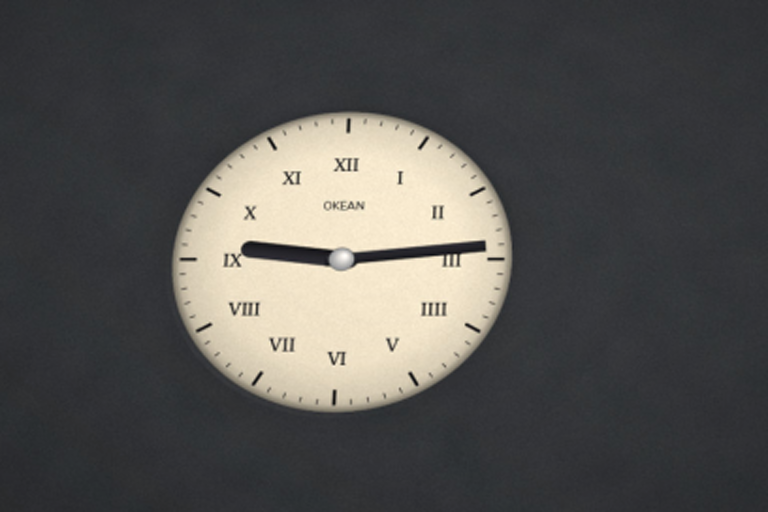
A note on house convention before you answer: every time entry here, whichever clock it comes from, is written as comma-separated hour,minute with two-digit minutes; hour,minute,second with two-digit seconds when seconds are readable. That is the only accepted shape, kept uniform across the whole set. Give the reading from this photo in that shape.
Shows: 9,14
